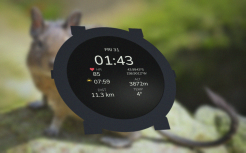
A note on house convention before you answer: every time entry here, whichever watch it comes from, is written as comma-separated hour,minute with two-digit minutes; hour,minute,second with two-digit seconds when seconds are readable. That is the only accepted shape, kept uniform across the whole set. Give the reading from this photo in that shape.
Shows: 1,43
